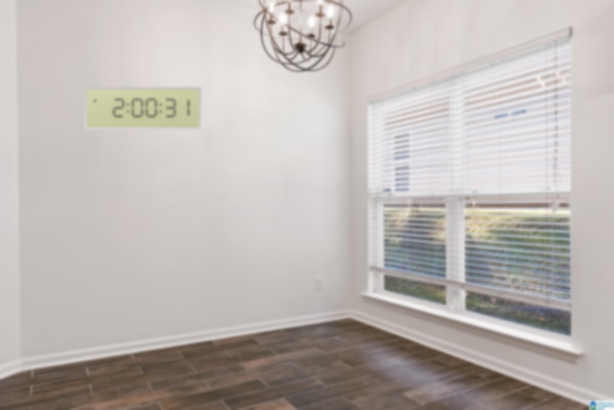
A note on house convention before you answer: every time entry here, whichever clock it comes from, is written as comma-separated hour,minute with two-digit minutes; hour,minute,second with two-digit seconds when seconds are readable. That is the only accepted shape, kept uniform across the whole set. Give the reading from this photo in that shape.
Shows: 2,00,31
